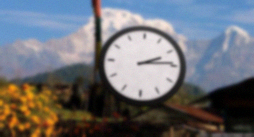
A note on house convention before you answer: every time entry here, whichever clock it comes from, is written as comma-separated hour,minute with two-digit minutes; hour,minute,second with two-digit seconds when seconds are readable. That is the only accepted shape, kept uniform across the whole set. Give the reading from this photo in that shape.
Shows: 2,14
